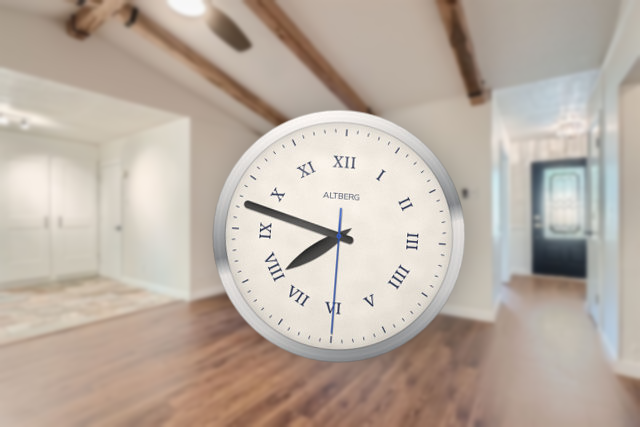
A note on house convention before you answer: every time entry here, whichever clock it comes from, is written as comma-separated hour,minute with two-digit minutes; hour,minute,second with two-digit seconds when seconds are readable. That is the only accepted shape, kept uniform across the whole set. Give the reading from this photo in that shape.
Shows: 7,47,30
